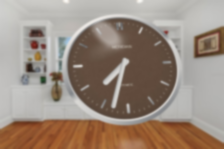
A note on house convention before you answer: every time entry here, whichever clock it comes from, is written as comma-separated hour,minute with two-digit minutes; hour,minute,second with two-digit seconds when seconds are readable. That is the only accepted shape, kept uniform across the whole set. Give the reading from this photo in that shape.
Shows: 7,33
